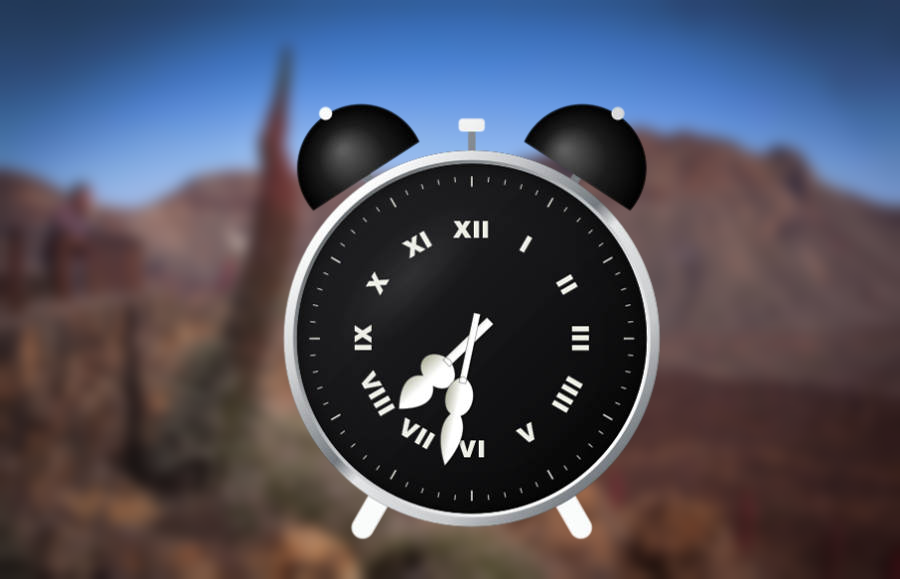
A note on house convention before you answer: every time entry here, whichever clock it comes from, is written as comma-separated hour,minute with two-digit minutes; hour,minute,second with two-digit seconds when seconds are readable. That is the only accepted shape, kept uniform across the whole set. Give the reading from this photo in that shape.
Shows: 7,32
